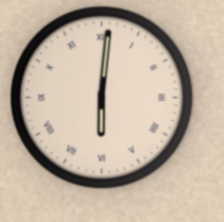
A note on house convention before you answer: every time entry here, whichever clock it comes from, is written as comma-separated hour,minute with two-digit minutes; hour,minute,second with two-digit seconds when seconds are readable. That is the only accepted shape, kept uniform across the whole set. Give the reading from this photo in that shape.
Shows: 6,01
